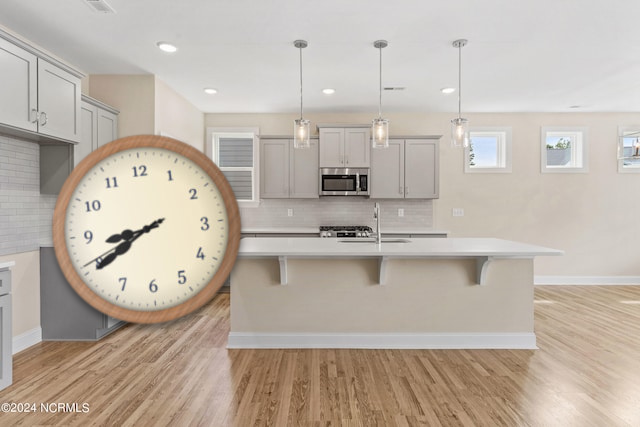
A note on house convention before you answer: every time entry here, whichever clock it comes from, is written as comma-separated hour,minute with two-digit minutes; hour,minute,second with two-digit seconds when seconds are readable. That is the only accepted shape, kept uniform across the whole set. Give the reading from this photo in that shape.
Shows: 8,39,41
